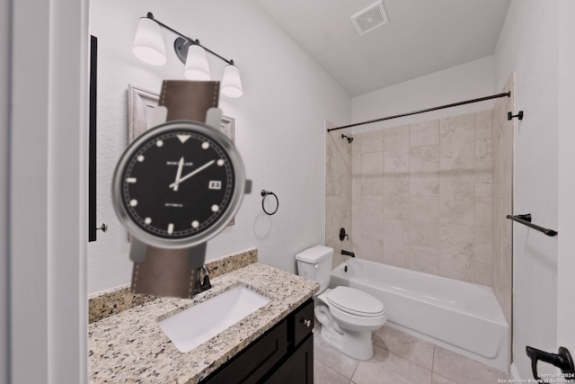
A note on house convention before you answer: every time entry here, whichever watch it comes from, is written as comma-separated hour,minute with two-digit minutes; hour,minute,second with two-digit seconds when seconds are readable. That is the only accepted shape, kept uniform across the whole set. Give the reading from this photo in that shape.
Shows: 12,09
